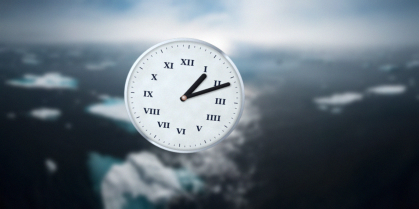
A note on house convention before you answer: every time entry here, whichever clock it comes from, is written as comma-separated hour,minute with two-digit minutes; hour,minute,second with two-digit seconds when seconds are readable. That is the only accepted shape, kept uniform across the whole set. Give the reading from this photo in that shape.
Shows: 1,11
